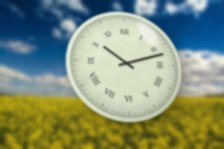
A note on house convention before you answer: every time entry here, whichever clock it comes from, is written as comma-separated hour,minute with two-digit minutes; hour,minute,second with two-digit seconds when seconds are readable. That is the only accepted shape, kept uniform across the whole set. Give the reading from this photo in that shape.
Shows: 10,12
